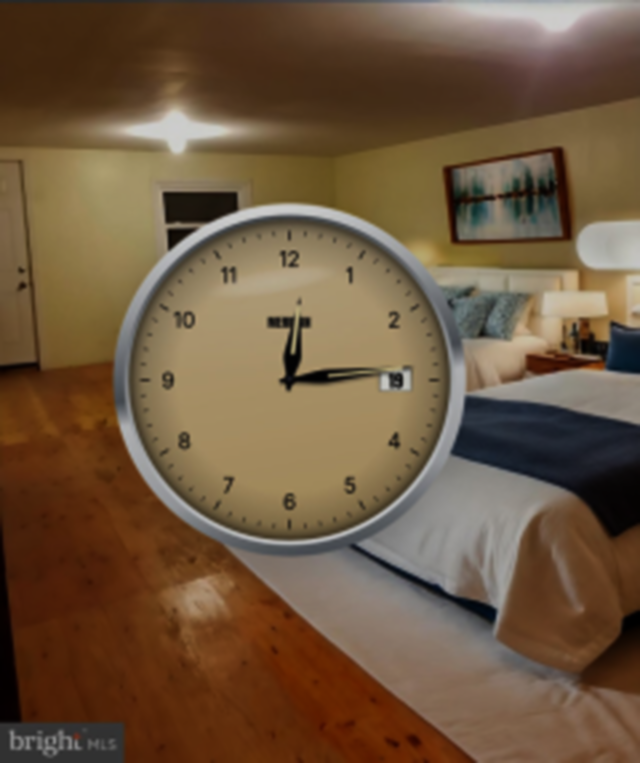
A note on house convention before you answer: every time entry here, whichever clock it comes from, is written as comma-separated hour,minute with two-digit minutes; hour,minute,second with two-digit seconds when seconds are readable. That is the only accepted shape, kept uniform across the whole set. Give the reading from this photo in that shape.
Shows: 12,14
